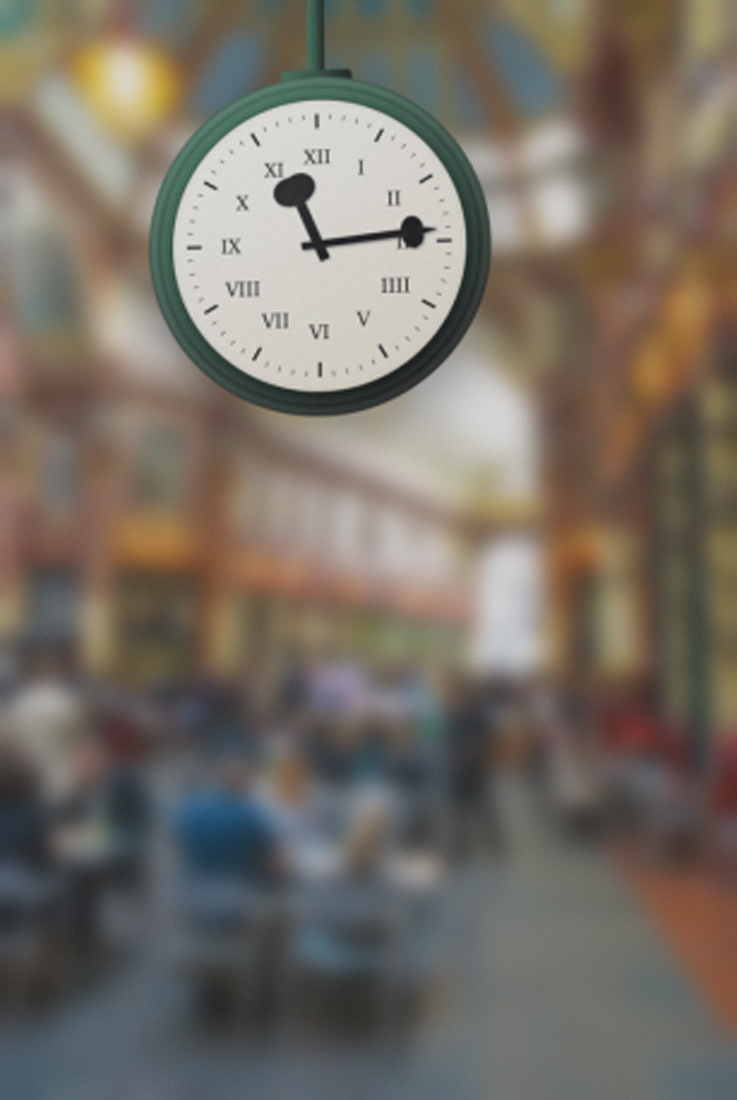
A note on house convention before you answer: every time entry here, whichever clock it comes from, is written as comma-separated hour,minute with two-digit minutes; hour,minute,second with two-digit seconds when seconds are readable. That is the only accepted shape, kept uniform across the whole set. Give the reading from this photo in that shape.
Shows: 11,14
